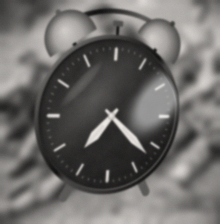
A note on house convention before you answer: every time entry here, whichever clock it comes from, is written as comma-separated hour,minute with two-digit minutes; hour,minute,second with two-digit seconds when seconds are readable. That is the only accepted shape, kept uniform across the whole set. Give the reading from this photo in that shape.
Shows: 7,22
